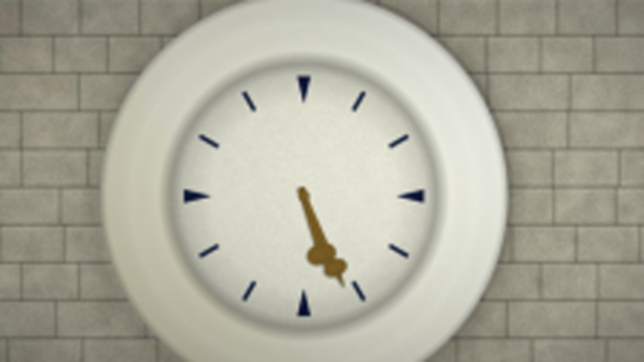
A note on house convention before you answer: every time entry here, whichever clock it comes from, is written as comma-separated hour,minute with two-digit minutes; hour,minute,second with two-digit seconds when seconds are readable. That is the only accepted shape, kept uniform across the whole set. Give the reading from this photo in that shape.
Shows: 5,26
